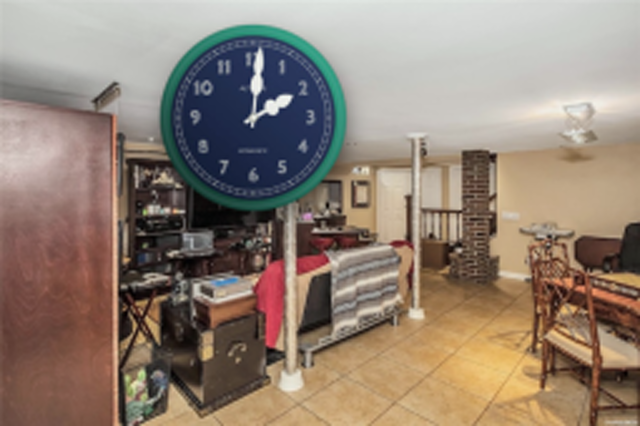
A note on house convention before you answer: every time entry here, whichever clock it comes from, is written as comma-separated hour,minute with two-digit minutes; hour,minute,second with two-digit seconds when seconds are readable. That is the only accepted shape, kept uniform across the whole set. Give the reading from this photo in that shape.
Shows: 2,01
